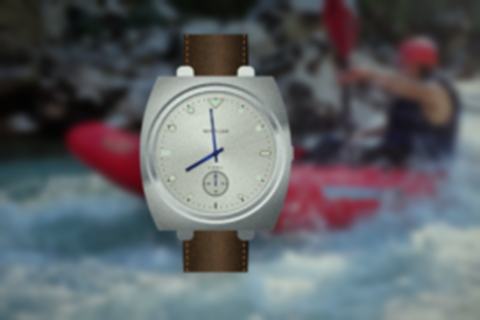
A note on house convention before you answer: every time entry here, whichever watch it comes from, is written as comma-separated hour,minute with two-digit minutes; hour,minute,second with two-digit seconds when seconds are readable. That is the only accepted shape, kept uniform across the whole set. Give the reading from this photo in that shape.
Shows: 7,59
